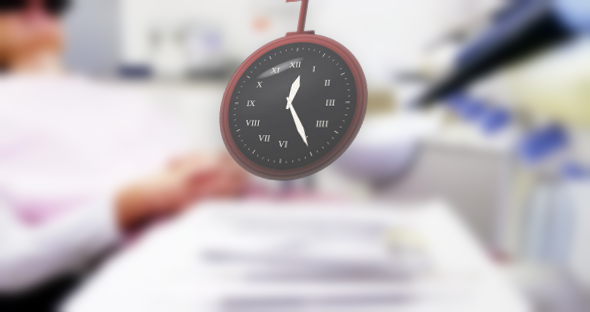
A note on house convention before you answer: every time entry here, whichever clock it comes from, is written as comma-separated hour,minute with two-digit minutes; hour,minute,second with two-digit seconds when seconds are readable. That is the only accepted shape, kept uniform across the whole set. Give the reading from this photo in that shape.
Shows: 12,25
